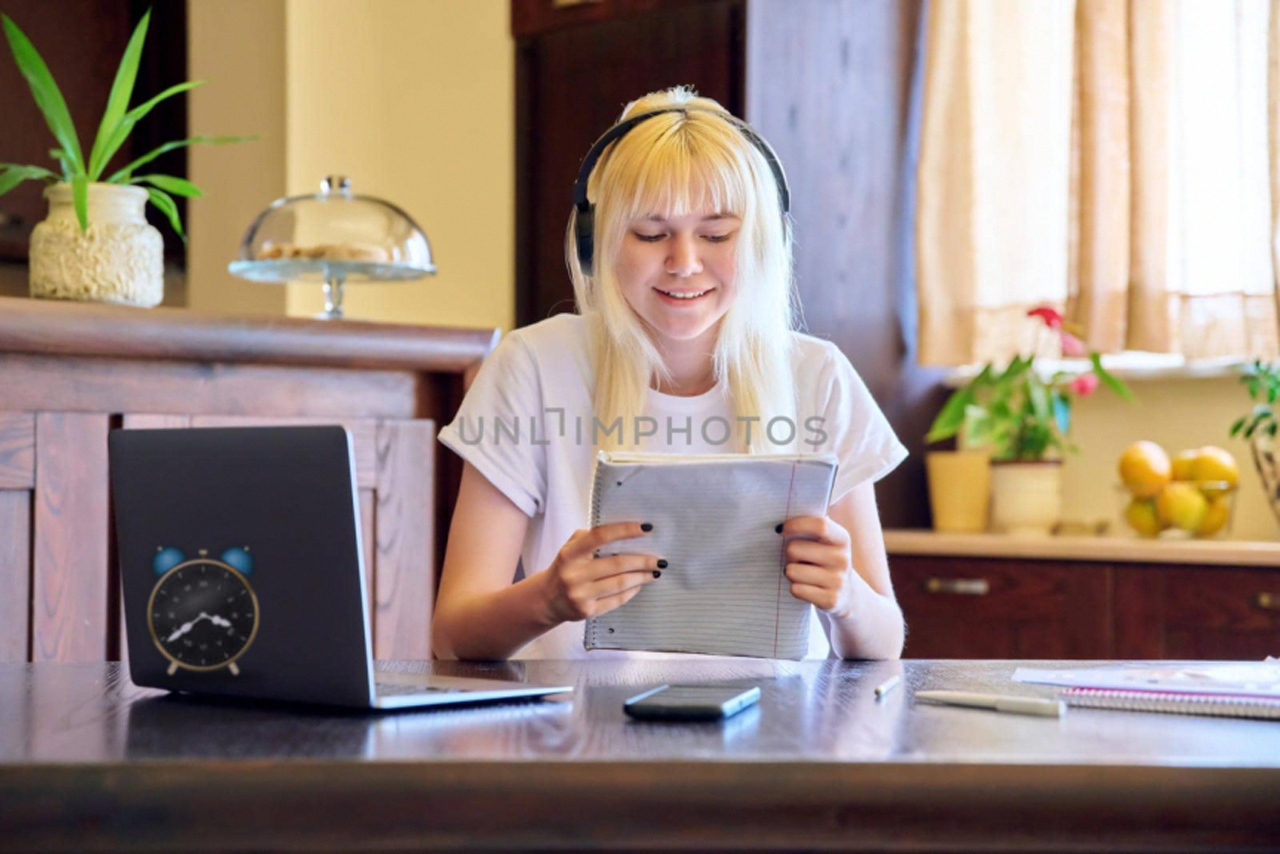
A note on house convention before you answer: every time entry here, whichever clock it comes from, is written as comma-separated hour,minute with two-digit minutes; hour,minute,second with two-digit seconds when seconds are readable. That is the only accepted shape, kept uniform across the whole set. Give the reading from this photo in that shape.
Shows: 3,39
